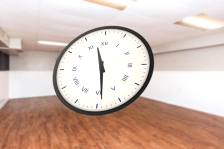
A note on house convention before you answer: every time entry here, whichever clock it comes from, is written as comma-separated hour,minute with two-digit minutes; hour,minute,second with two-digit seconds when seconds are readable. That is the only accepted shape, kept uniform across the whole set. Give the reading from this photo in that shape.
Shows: 11,29
